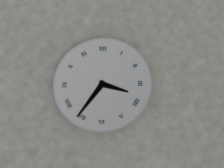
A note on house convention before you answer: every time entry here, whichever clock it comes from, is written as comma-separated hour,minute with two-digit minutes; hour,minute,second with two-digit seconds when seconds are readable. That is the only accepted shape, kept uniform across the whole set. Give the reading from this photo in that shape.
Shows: 3,36
